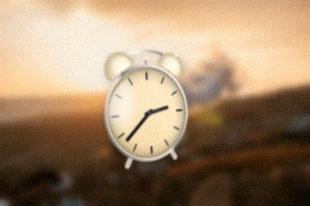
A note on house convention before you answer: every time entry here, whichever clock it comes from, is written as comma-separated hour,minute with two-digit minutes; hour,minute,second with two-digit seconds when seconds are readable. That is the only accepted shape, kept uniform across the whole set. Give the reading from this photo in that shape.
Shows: 2,38
